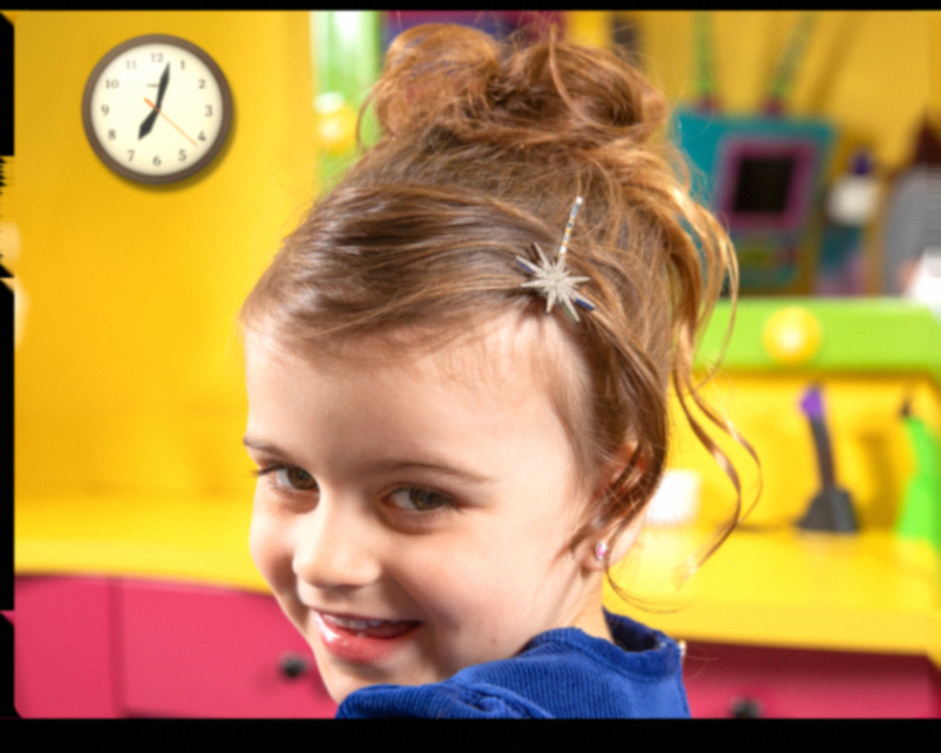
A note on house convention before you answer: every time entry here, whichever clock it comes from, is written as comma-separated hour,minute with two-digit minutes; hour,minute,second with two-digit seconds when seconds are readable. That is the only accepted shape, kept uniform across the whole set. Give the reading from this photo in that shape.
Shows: 7,02,22
